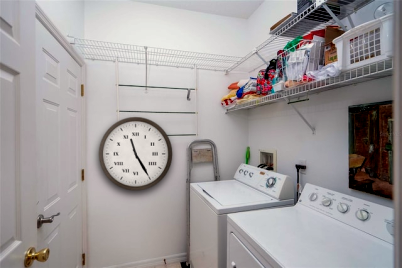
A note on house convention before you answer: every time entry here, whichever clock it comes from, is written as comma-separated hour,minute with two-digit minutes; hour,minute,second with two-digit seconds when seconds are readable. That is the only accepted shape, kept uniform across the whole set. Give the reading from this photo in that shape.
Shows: 11,25
